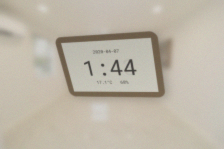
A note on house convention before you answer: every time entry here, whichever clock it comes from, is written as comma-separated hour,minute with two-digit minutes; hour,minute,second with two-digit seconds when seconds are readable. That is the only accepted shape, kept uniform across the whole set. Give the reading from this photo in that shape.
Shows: 1,44
